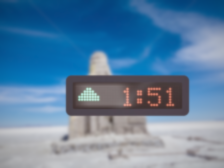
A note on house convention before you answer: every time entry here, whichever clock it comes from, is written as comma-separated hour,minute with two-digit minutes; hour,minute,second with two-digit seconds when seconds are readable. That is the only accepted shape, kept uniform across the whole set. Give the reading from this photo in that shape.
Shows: 1,51
